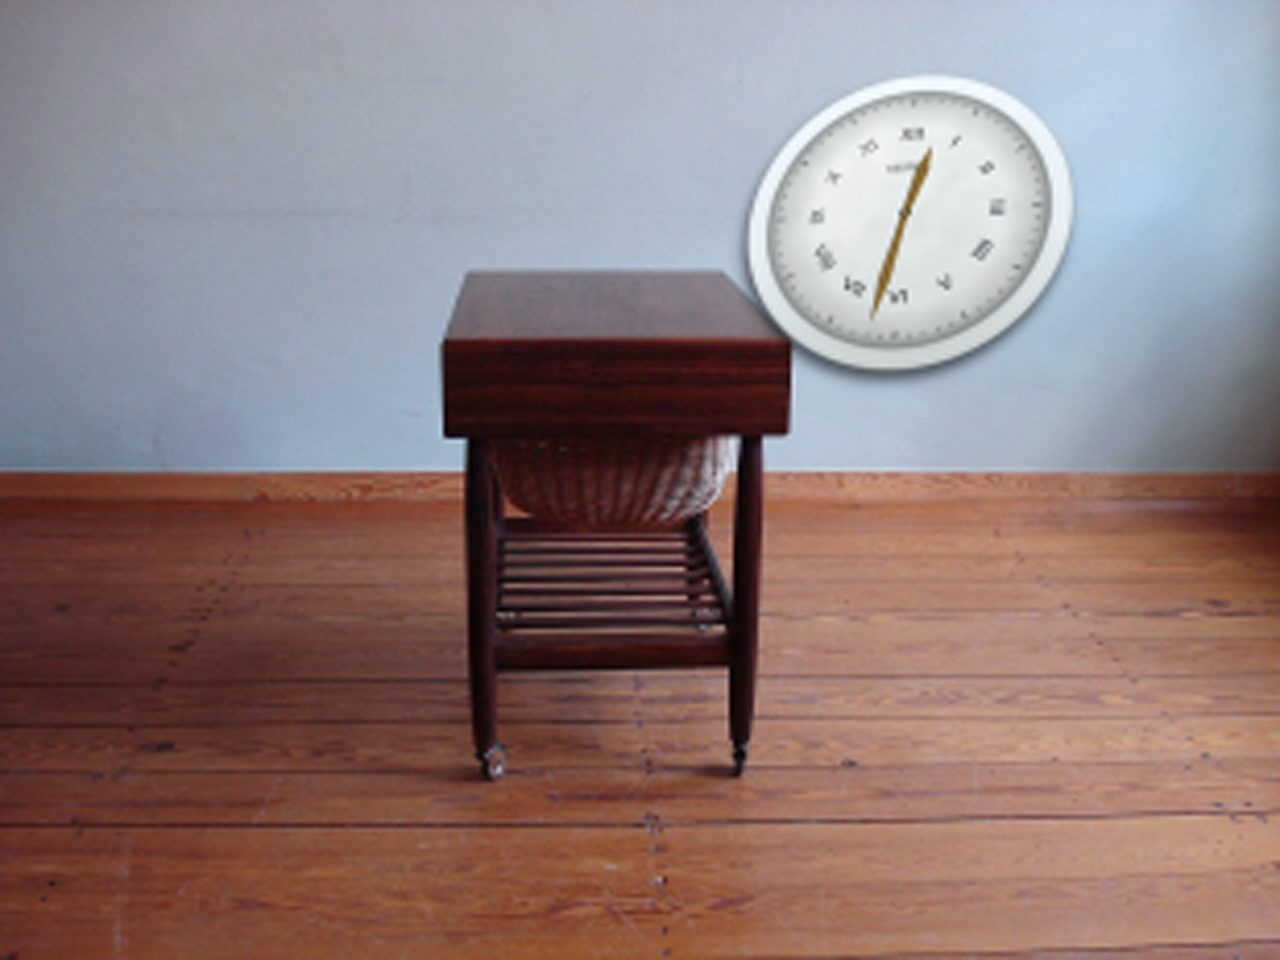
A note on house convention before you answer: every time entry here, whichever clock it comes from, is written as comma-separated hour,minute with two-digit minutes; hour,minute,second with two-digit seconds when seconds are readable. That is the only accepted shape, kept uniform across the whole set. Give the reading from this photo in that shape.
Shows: 12,32
